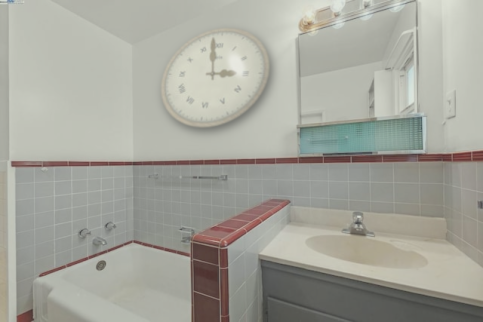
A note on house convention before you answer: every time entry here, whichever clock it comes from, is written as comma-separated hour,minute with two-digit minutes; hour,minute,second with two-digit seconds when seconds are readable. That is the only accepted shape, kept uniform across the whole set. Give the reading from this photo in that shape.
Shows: 2,58
